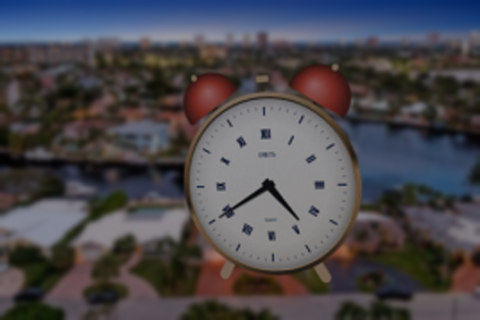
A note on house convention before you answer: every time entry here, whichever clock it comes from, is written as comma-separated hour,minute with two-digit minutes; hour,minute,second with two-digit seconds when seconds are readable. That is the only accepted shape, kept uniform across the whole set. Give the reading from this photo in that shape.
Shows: 4,40
